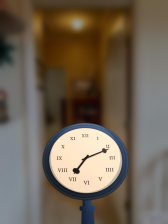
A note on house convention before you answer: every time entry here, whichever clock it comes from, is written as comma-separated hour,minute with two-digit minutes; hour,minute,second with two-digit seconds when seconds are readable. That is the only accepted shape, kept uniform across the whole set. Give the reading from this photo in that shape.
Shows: 7,11
